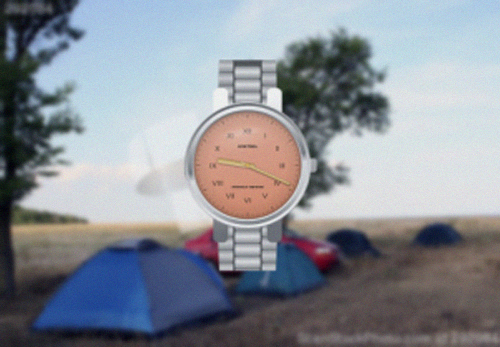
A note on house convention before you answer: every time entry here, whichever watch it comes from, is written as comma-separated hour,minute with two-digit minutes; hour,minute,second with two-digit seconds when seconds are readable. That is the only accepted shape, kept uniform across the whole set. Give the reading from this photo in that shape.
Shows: 9,19
